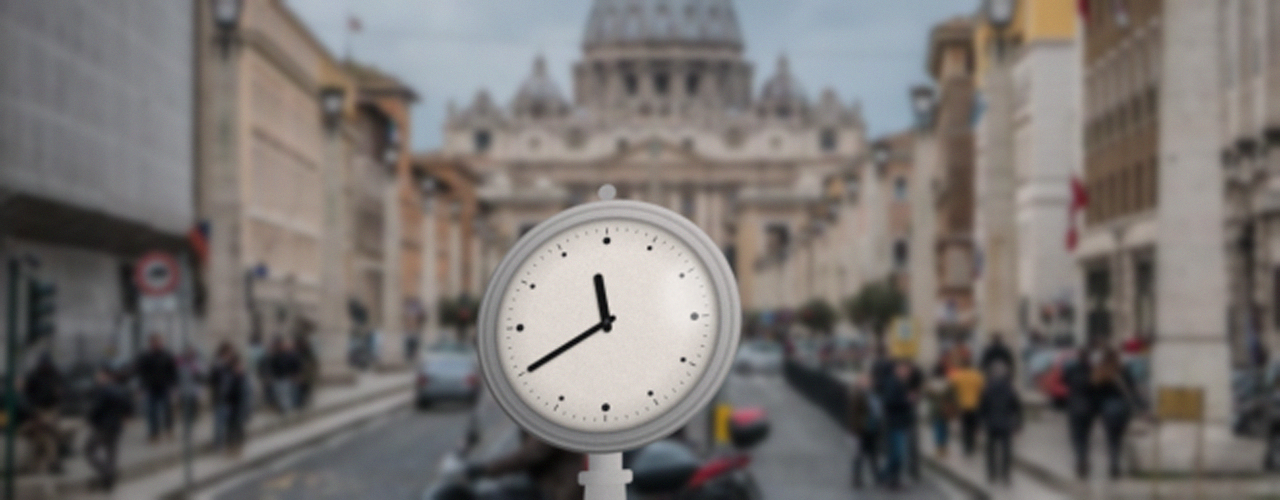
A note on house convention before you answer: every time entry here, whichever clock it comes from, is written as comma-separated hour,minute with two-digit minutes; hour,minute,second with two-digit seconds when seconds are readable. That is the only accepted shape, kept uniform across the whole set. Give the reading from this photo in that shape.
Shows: 11,40
